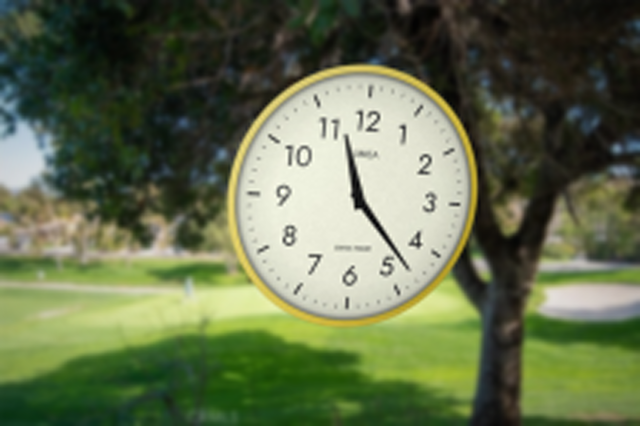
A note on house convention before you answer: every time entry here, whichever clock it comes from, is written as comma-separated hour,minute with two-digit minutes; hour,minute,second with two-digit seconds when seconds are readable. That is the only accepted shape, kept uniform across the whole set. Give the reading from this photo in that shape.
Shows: 11,23
